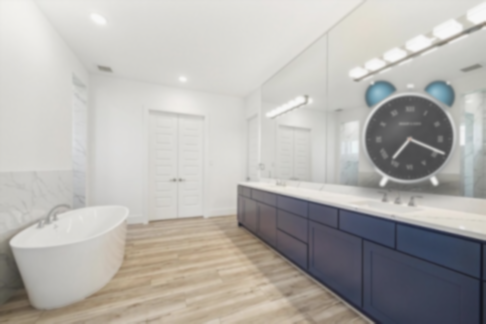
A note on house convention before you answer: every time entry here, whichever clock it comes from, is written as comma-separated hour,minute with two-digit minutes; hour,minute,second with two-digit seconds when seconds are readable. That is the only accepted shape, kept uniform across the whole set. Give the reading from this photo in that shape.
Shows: 7,19
